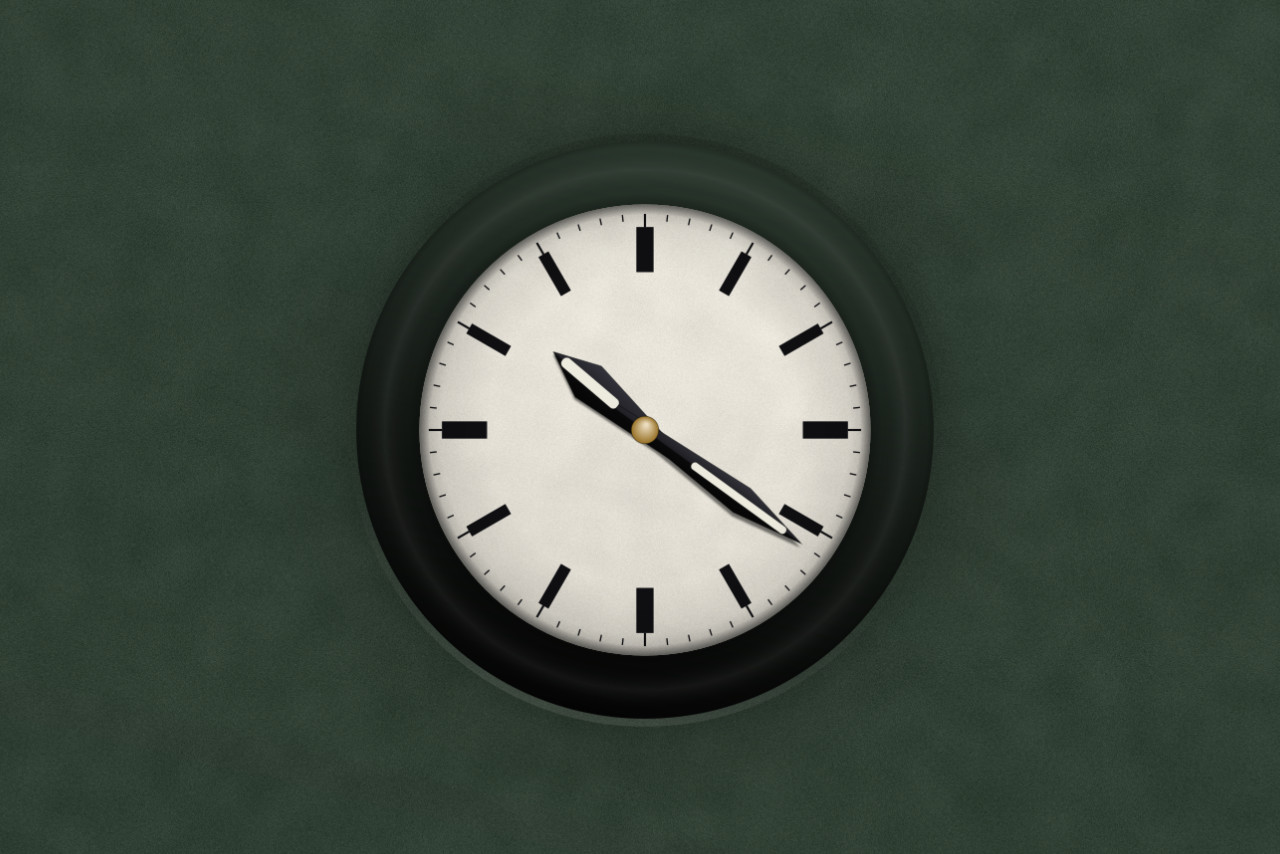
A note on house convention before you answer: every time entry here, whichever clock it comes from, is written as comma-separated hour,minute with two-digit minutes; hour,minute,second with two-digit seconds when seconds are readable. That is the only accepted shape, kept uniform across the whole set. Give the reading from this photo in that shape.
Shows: 10,21
